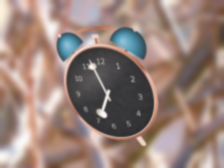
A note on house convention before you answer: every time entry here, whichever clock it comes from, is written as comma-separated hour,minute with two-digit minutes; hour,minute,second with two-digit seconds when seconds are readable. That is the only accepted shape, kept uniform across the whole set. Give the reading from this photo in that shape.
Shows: 6,57
